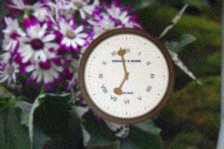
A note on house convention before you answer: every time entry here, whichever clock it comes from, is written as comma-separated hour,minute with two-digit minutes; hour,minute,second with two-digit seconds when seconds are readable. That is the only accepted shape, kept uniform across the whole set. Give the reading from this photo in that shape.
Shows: 6,58
